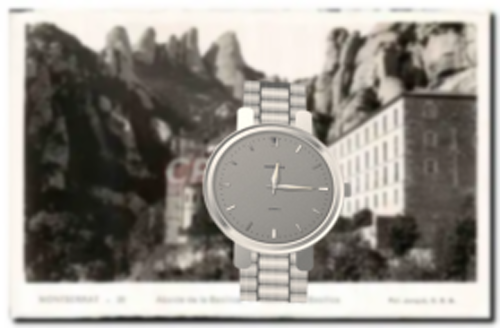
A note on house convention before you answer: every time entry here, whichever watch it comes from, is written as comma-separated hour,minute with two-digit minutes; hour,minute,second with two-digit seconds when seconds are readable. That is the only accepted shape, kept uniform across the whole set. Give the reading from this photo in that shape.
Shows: 12,15
